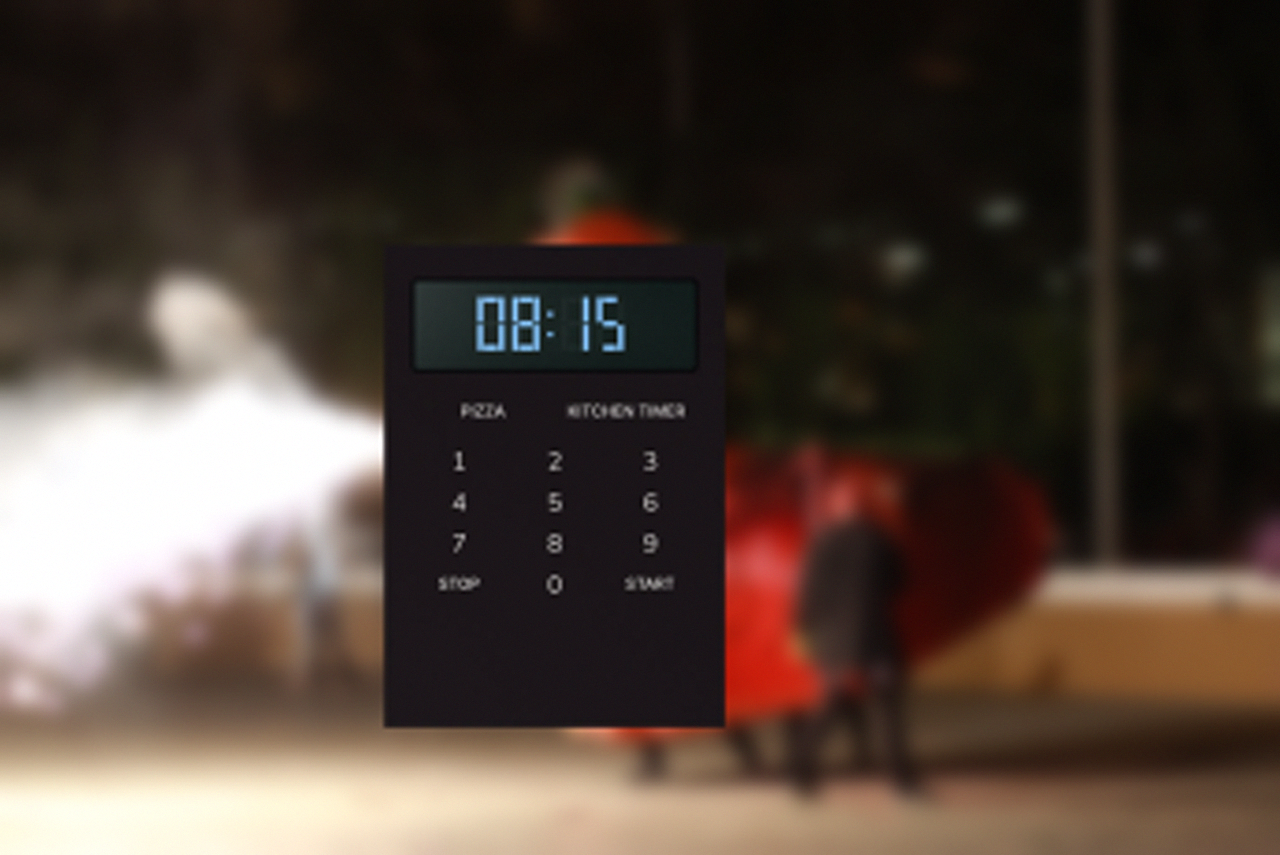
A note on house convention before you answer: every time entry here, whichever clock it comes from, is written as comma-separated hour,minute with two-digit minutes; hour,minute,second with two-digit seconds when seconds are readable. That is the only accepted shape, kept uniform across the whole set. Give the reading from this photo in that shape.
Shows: 8,15
